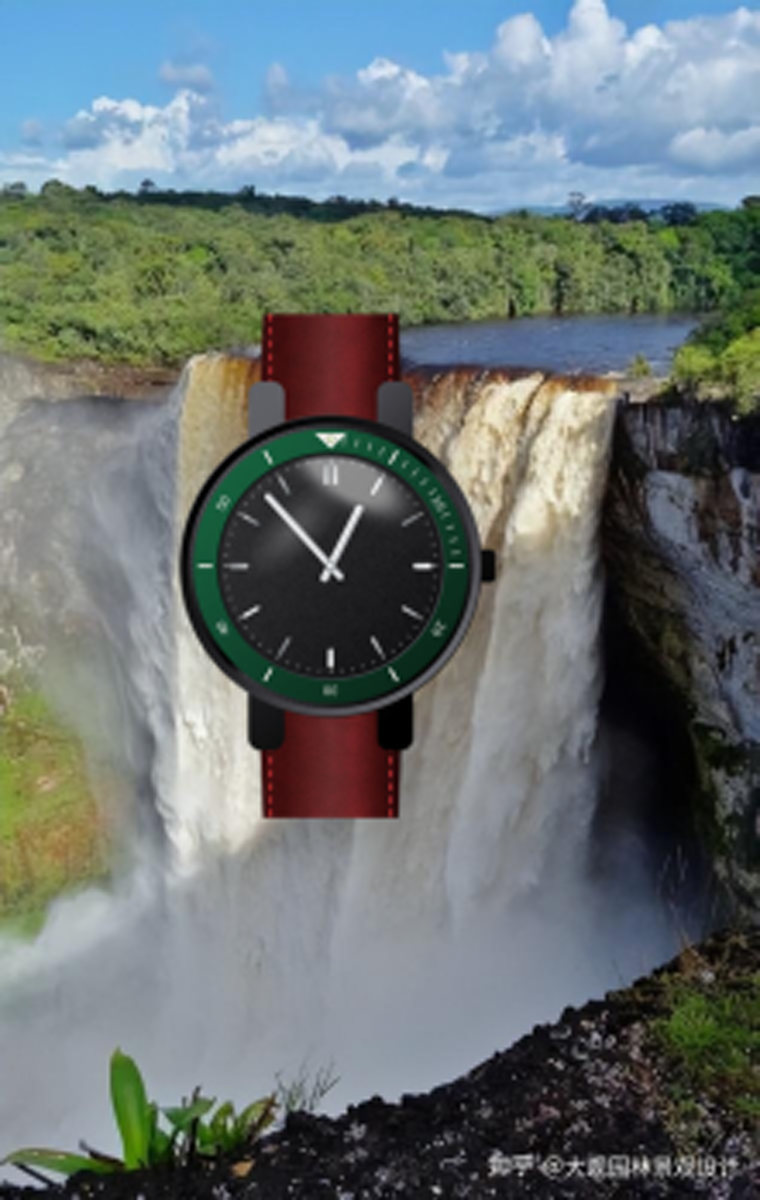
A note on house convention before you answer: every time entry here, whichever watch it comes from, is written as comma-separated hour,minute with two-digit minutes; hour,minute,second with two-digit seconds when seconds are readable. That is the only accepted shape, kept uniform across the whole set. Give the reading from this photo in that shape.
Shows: 12,53
